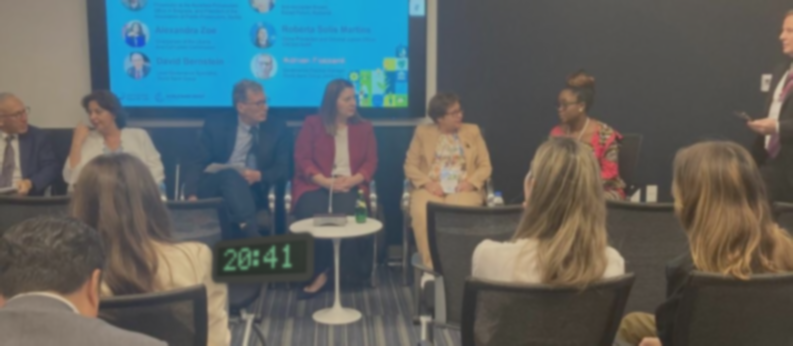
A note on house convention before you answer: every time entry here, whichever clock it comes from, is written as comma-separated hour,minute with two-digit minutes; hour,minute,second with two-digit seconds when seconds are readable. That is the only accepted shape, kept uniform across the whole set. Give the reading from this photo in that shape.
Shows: 20,41
